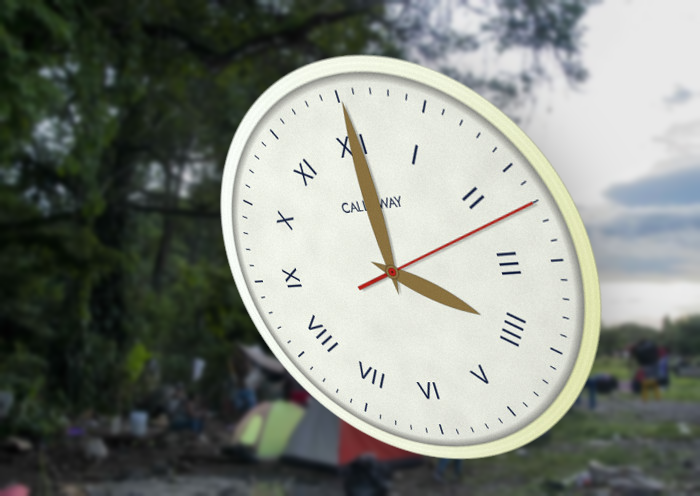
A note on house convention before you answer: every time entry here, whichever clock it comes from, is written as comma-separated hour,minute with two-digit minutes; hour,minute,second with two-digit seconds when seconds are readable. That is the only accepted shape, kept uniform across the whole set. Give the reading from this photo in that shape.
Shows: 4,00,12
